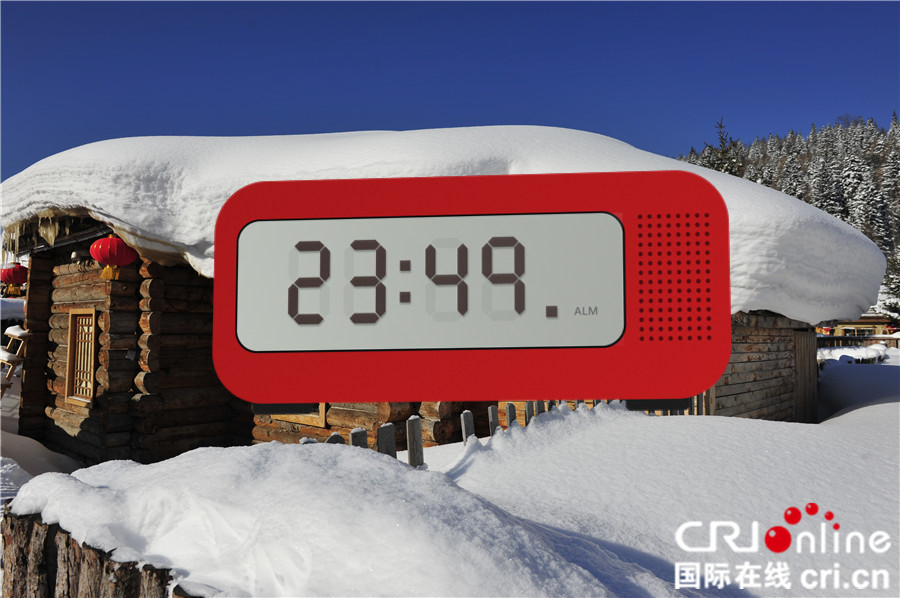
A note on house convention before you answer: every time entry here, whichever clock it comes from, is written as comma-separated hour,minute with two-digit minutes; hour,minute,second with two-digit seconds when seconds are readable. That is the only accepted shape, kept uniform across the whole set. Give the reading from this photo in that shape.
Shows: 23,49
